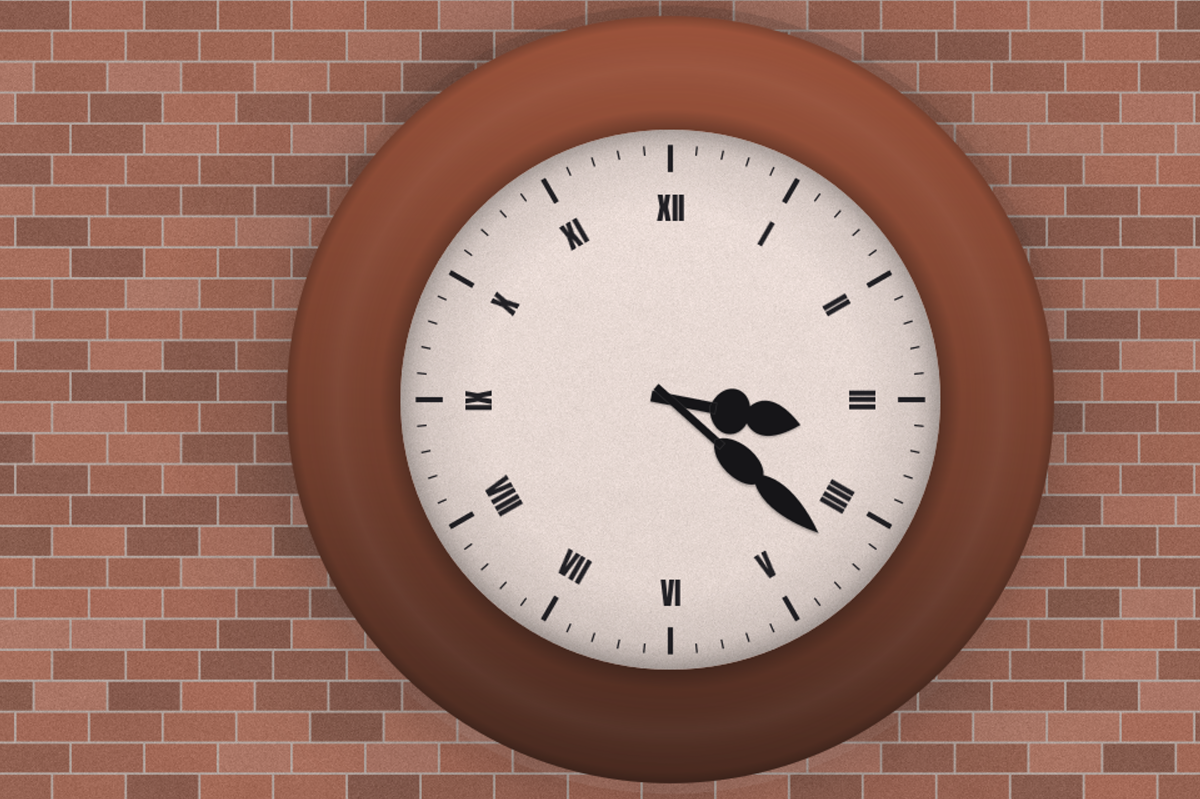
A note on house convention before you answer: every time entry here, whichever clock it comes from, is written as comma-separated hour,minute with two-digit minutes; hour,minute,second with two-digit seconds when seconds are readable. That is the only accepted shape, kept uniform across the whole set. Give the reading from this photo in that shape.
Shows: 3,22
